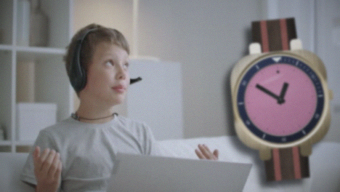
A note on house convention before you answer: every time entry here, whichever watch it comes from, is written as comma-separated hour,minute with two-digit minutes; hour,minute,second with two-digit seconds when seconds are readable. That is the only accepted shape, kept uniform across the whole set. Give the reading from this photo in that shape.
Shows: 12,51
